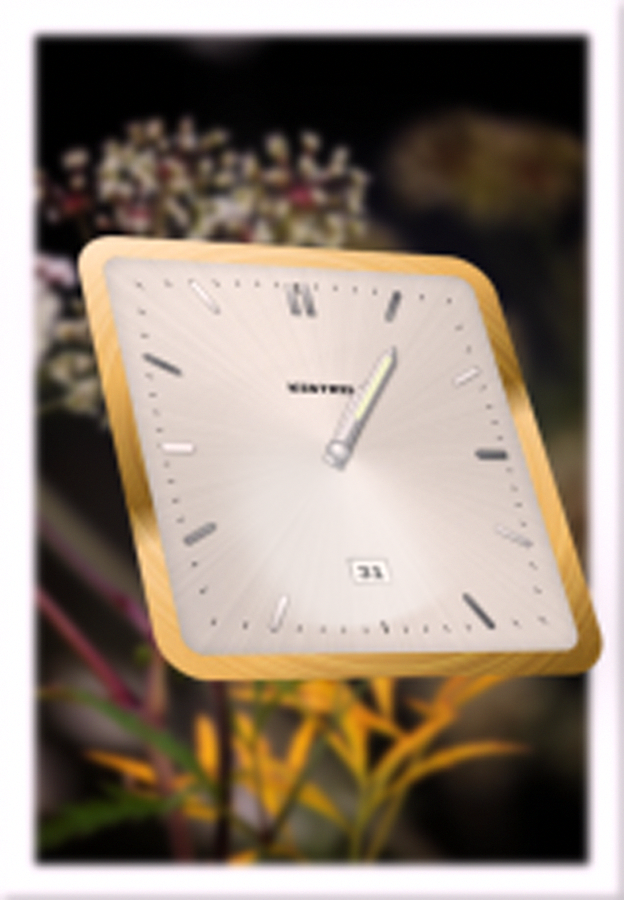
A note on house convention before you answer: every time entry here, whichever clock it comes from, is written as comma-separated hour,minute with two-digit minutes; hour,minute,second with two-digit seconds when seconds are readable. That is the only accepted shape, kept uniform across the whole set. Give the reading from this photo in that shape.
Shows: 1,06
